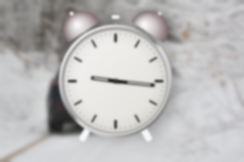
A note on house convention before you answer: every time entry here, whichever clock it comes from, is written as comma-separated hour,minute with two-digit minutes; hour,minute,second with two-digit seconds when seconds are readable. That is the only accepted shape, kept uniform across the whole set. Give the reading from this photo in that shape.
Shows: 9,16
